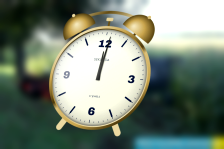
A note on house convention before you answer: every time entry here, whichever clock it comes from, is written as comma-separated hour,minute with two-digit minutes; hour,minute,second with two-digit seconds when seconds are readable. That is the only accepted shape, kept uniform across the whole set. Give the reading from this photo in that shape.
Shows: 12,01
